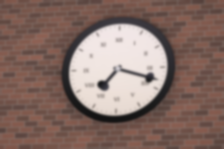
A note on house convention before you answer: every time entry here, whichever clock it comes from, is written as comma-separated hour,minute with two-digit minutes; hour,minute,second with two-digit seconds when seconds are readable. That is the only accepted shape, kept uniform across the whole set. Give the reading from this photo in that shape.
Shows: 7,18
